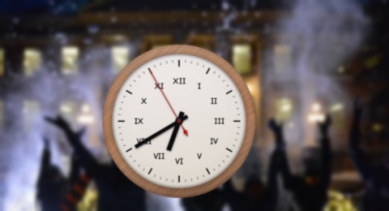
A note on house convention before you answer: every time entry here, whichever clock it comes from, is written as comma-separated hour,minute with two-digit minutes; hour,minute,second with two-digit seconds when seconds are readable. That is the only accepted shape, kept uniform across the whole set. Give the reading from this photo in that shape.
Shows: 6,39,55
